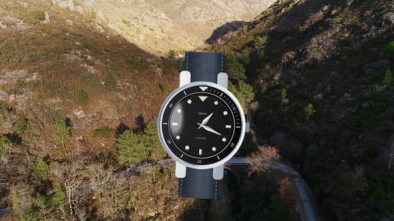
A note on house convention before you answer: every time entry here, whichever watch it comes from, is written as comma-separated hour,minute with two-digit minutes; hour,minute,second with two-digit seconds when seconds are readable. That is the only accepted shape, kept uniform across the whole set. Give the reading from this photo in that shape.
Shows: 1,19
